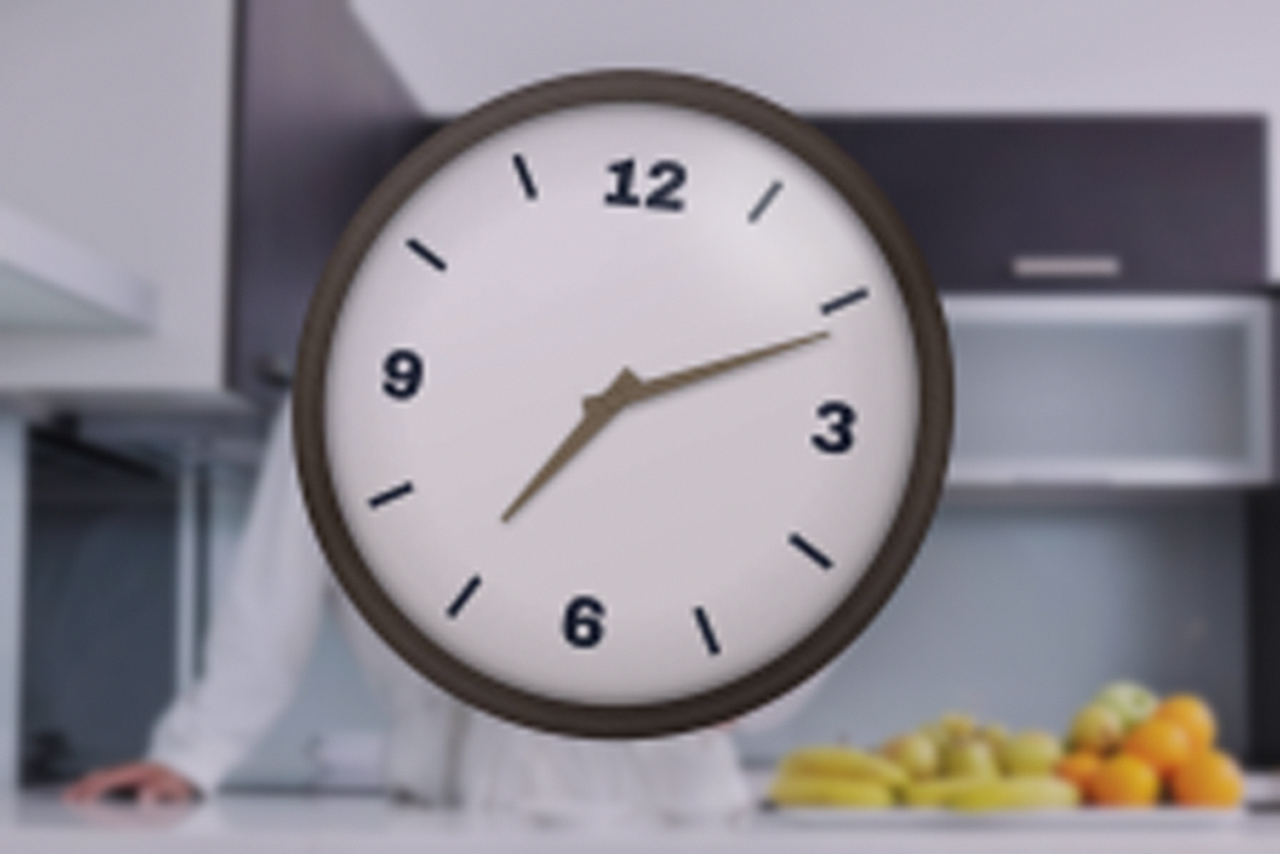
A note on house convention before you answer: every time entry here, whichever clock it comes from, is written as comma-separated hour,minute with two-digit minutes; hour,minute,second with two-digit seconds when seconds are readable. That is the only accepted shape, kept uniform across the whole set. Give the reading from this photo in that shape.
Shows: 7,11
